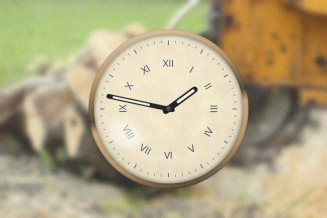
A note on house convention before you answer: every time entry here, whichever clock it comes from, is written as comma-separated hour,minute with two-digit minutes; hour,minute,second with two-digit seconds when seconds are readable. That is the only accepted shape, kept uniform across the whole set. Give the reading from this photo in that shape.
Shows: 1,47
